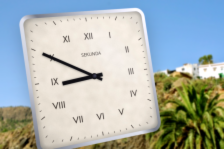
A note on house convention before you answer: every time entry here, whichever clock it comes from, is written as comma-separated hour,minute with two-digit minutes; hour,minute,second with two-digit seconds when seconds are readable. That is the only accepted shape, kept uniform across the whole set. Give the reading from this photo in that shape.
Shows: 8,50
